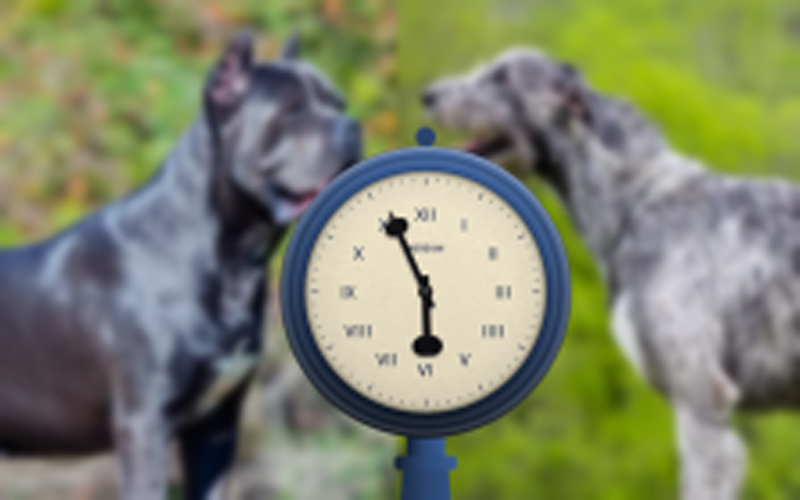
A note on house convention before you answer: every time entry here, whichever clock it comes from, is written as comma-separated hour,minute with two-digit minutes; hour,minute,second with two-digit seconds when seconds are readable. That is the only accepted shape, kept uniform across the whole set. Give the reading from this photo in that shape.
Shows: 5,56
